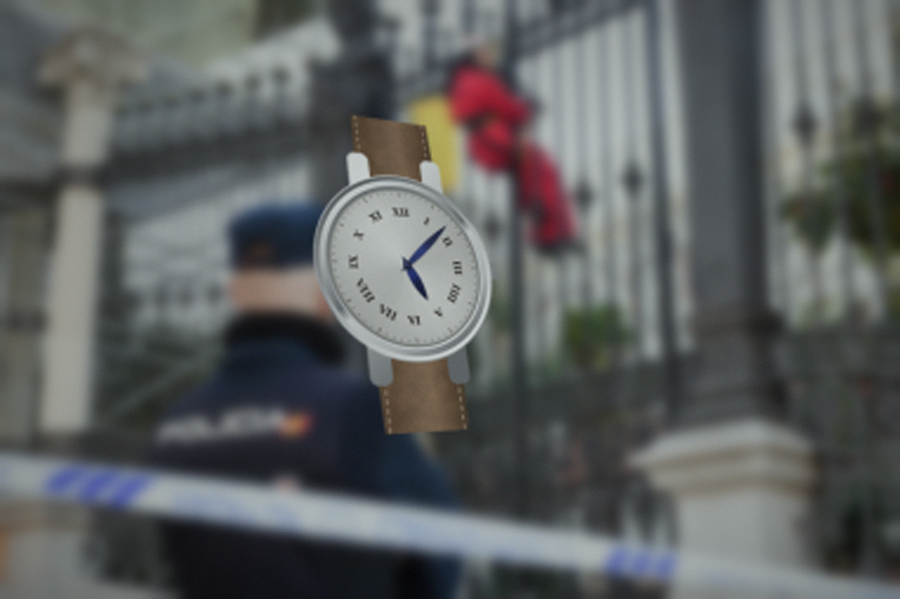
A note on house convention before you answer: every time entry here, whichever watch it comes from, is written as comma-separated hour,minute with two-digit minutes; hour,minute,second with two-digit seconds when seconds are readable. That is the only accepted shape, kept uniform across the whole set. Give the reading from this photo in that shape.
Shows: 5,08
